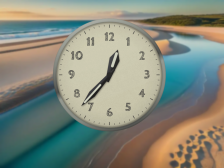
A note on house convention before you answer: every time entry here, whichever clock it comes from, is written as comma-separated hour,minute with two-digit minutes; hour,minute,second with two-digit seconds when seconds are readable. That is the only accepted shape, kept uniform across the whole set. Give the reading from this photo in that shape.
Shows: 12,37
